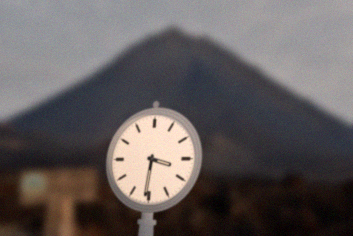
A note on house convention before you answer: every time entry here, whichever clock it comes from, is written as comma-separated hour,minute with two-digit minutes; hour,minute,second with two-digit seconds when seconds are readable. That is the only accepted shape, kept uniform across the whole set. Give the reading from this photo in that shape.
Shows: 3,31
